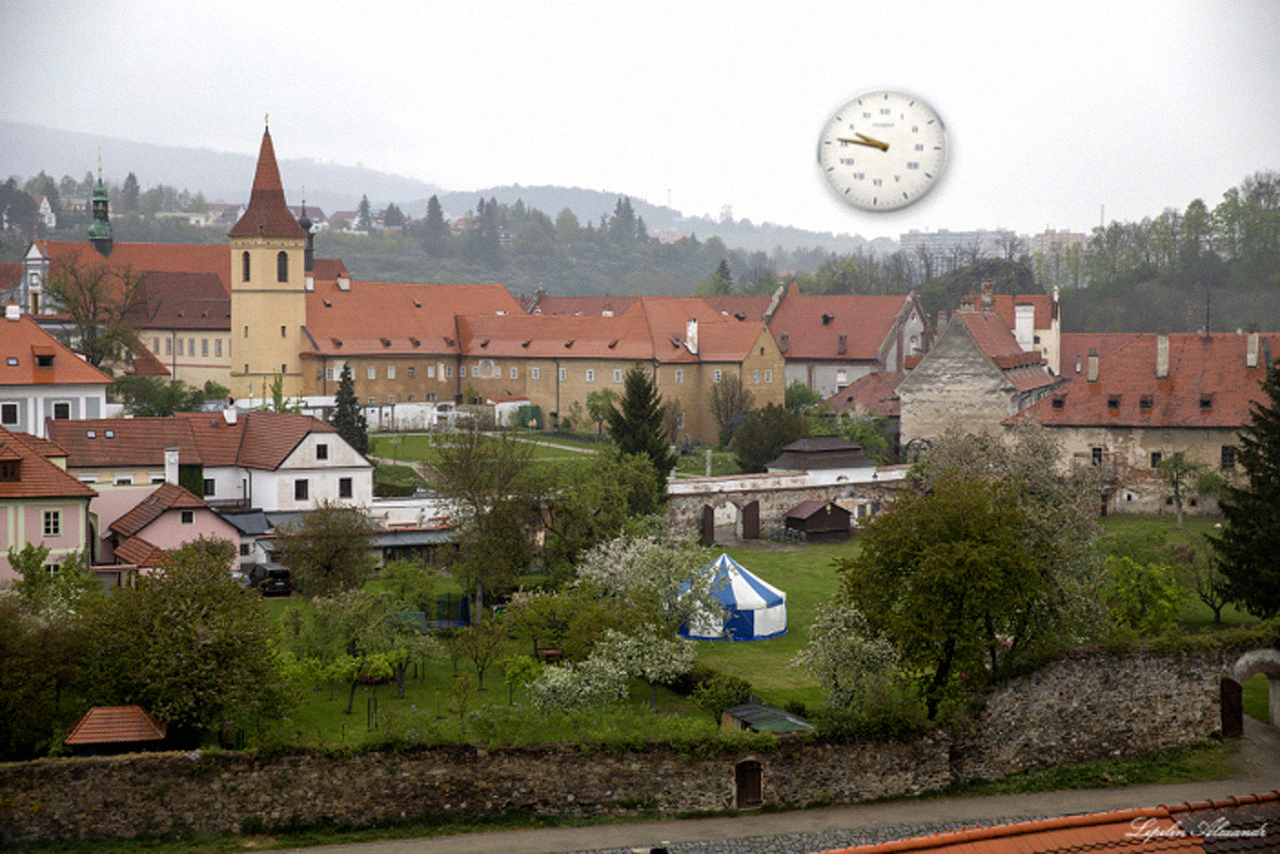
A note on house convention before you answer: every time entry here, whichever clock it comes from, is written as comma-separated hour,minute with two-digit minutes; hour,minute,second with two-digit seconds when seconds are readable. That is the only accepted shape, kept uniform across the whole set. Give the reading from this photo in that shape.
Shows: 9,46
